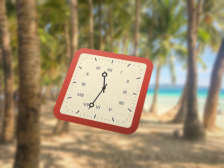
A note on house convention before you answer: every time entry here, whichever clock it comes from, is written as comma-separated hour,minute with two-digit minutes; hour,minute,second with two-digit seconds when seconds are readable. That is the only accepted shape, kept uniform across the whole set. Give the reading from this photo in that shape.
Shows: 11,33
